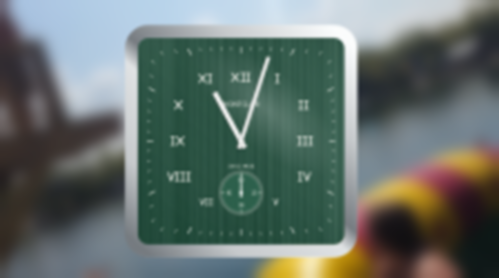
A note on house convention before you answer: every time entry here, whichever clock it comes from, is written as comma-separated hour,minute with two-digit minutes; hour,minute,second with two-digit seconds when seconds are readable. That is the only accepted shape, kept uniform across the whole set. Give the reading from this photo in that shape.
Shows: 11,03
